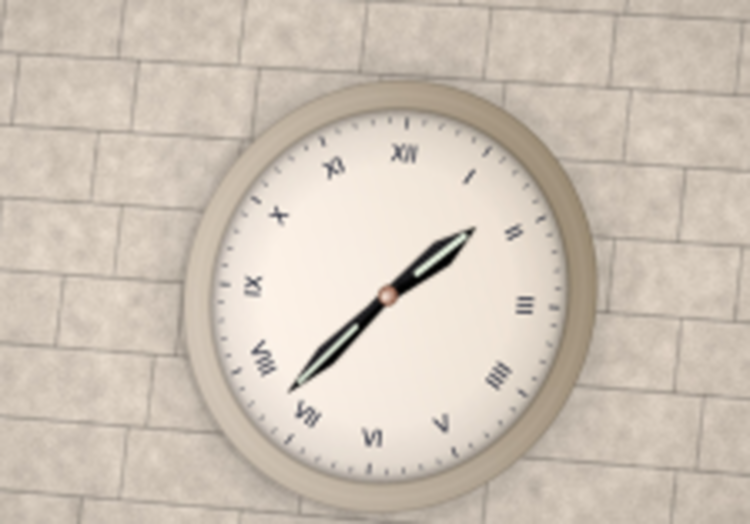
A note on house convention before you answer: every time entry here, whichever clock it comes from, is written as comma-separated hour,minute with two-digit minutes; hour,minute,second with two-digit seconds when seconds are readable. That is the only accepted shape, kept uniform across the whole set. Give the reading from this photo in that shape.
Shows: 1,37
